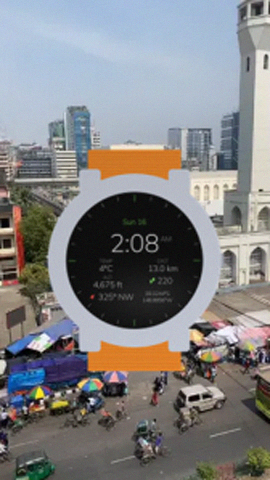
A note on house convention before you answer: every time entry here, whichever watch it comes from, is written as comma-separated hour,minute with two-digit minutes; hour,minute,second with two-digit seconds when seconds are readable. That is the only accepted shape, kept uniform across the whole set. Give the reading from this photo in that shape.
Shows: 2,08
